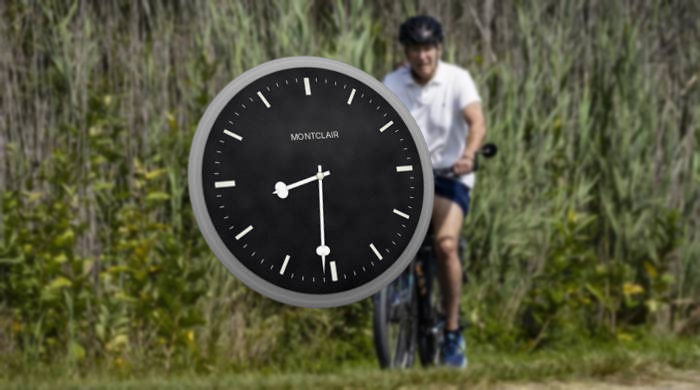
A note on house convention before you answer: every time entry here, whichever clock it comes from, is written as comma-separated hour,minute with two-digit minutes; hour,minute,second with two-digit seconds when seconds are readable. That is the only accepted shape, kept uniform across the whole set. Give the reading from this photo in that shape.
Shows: 8,31
